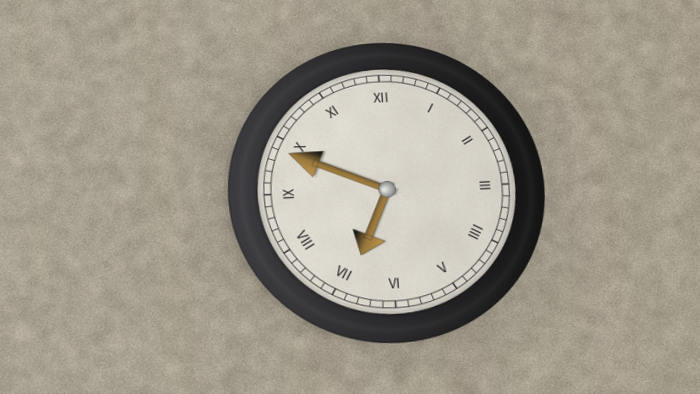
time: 6:49
